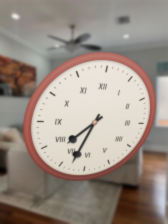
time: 7:33
